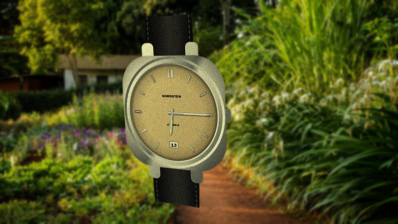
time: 6:15
